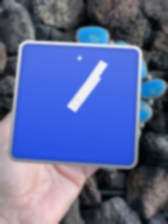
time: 1:05
